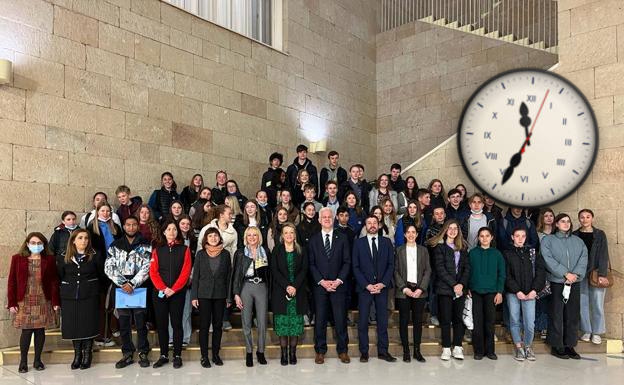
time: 11:34:03
